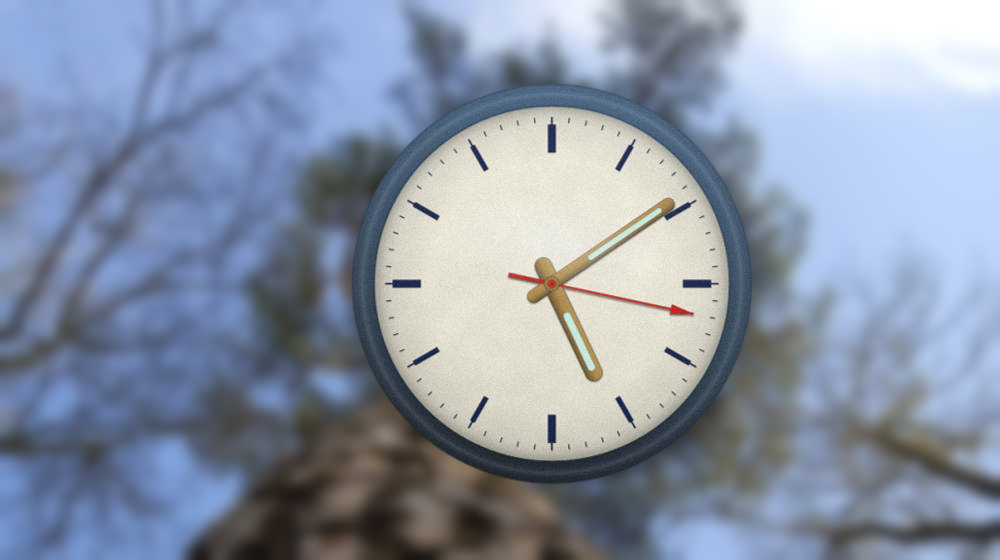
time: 5:09:17
